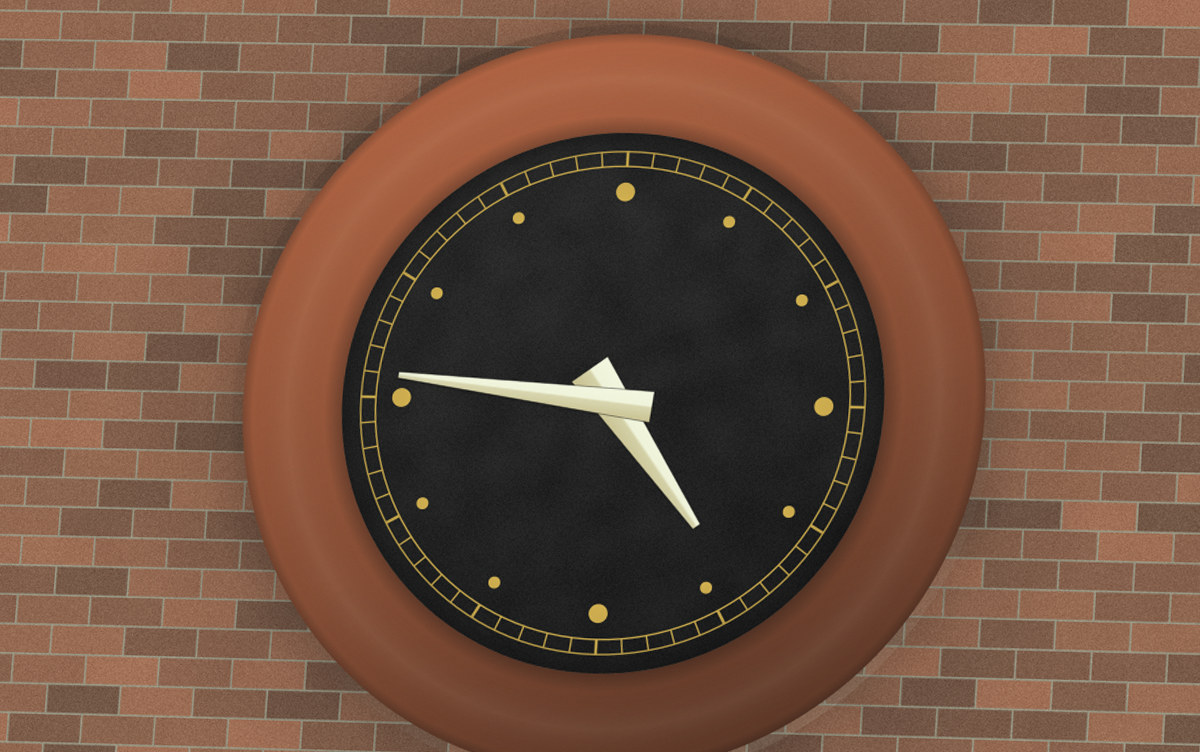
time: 4:46
